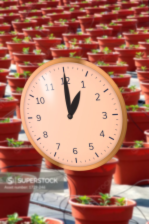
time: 1:00
